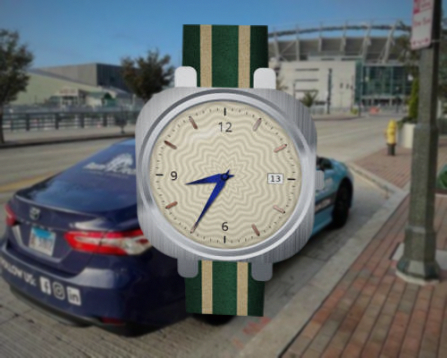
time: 8:35
